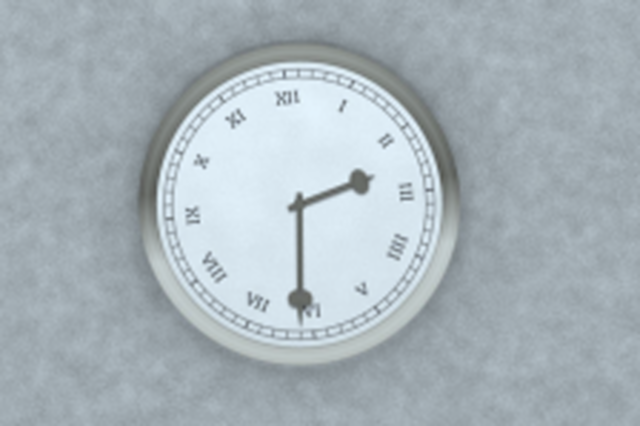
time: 2:31
